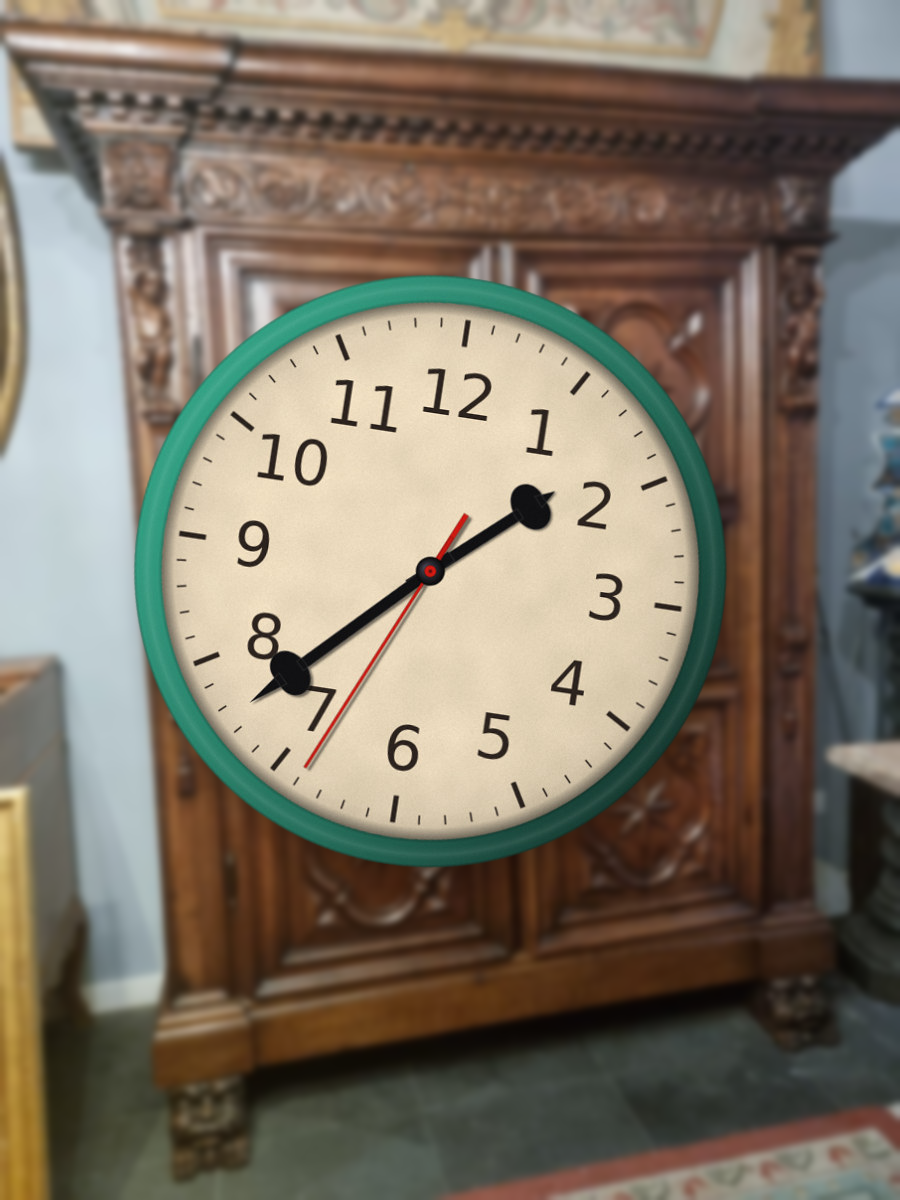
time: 1:37:34
